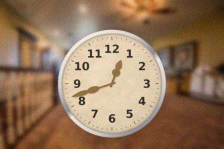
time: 12:42
